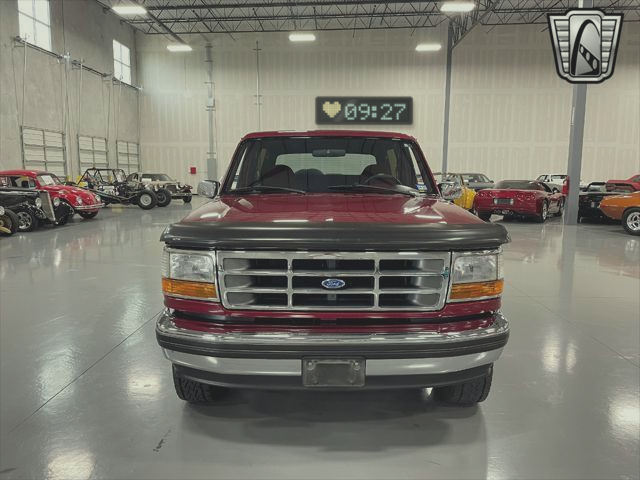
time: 9:27
